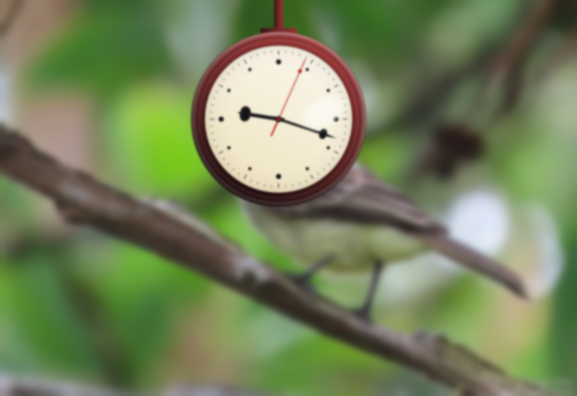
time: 9:18:04
